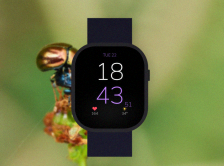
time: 18:43
